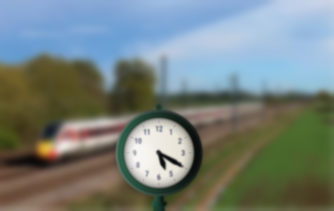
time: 5:20
